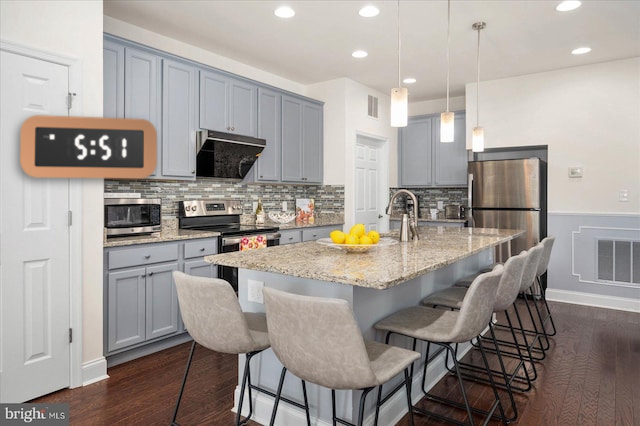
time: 5:51
